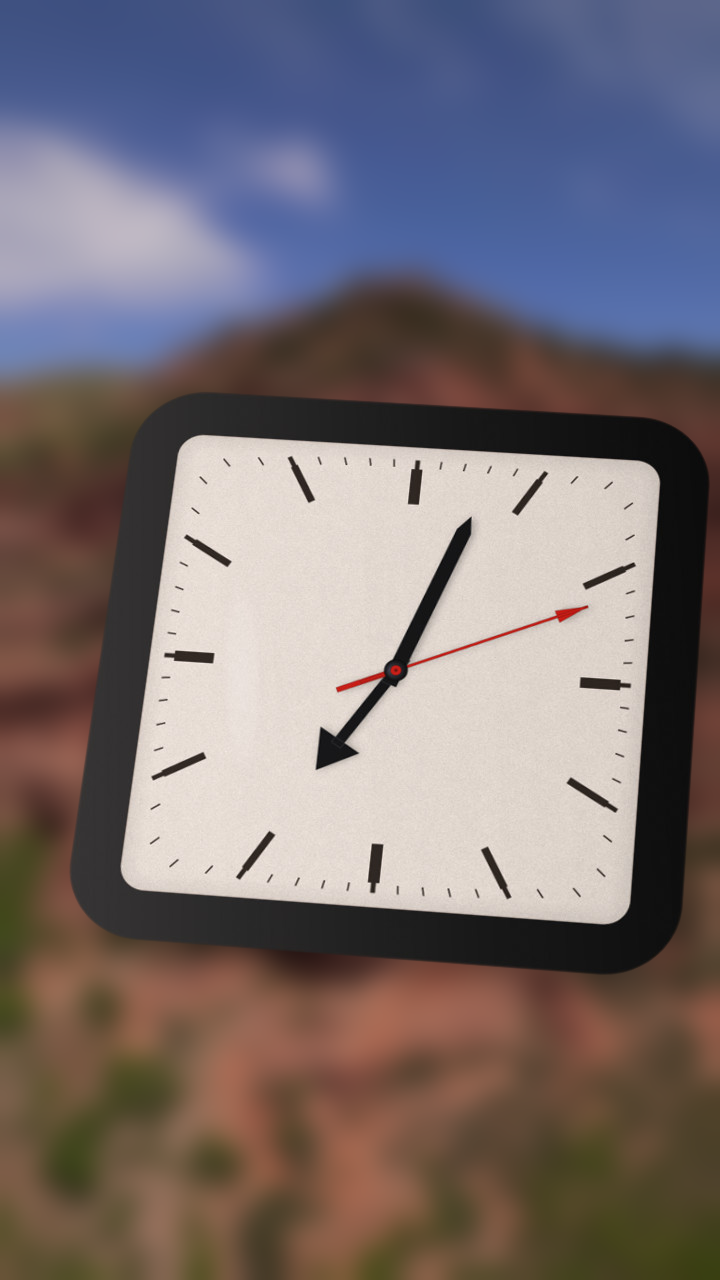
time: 7:03:11
